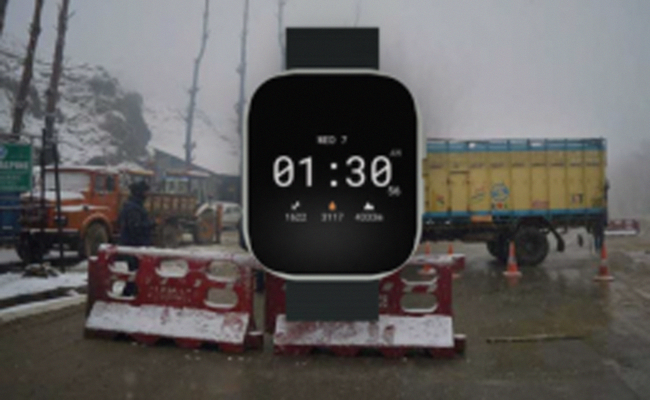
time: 1:30
